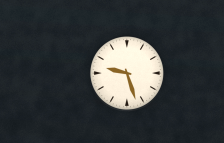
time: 9:27
